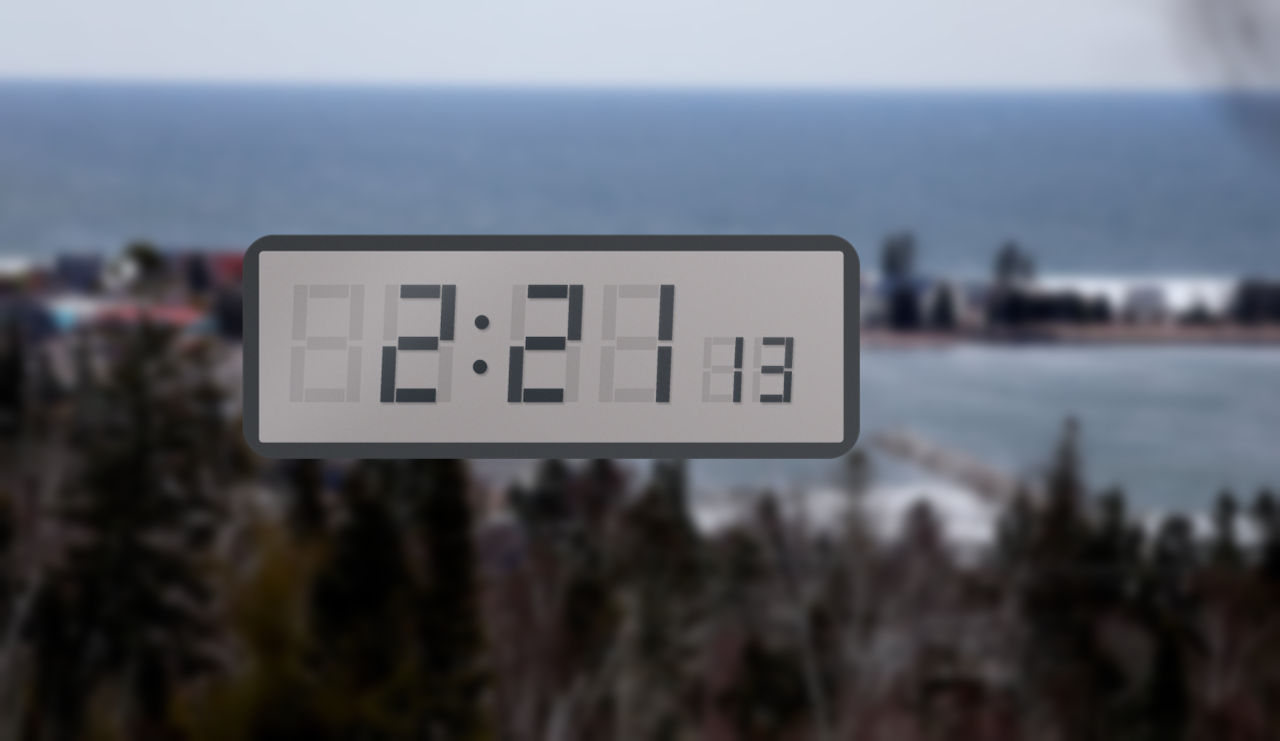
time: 2:21:13
